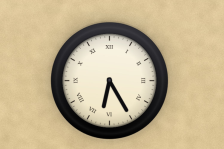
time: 6:25
